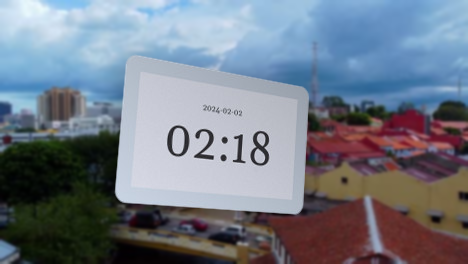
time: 2:18
